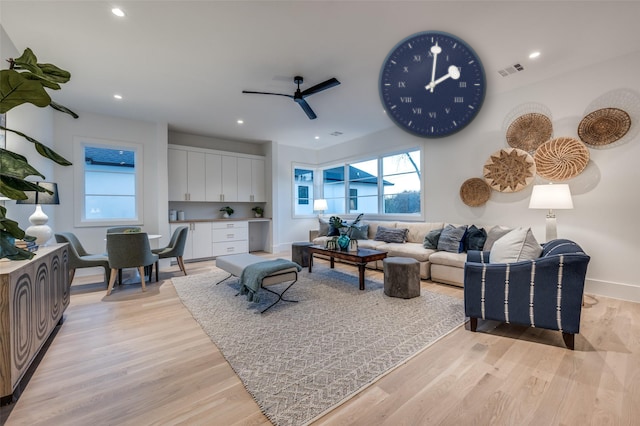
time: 2:01
